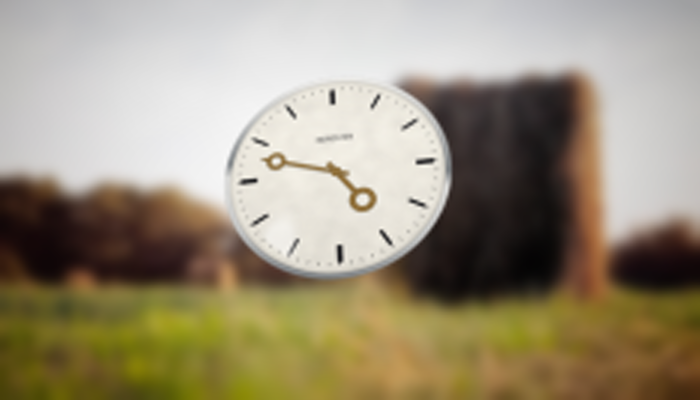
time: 4:48
